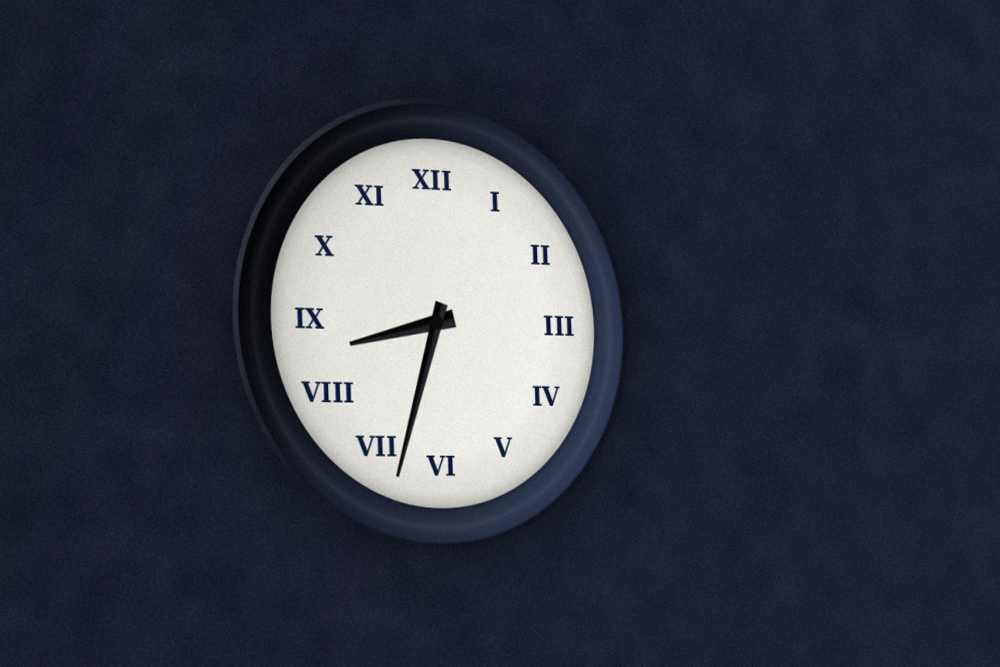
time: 8:33
